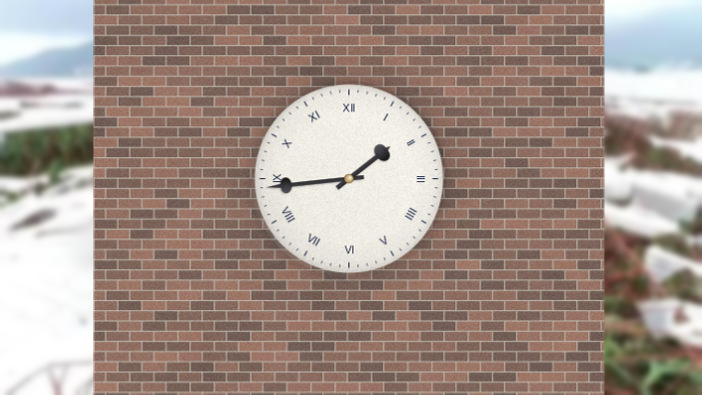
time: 1:44
